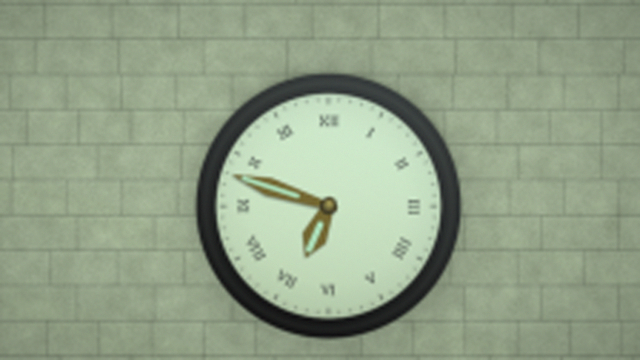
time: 6:48
